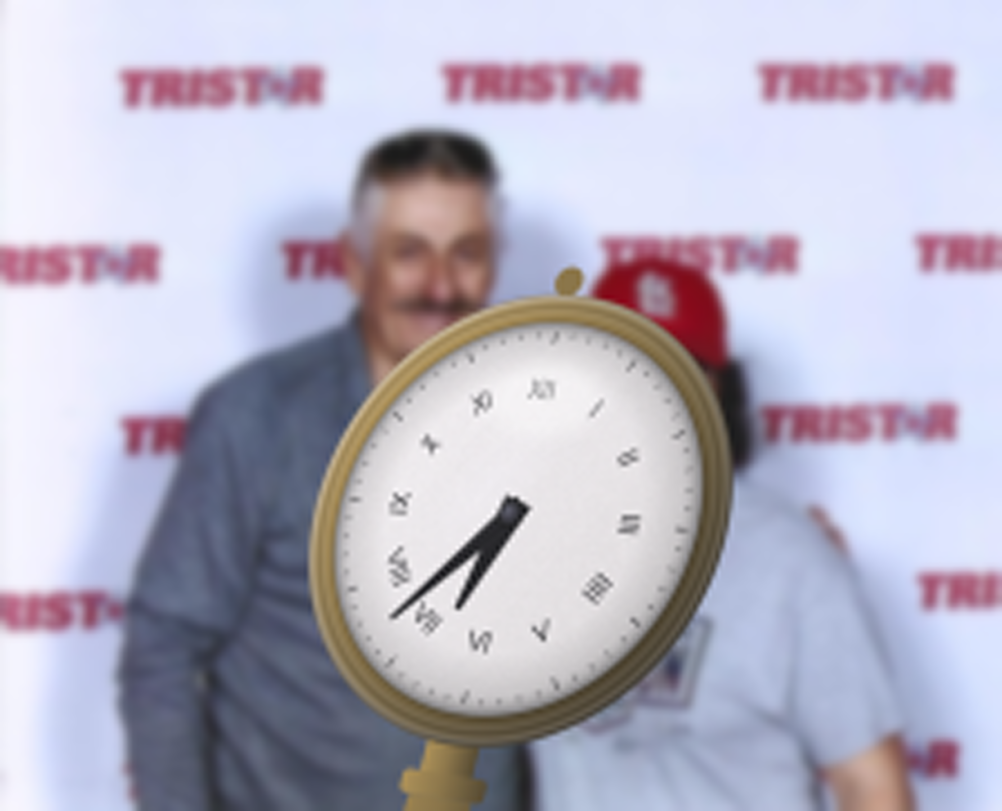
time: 6:37
